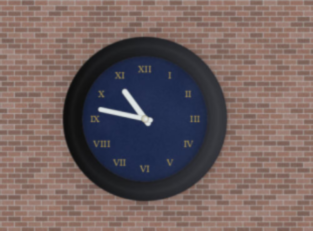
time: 10:47
